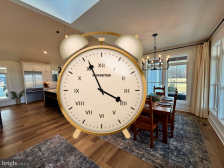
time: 3:56
